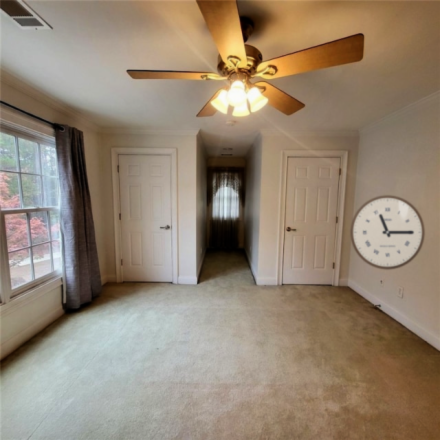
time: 11:15
